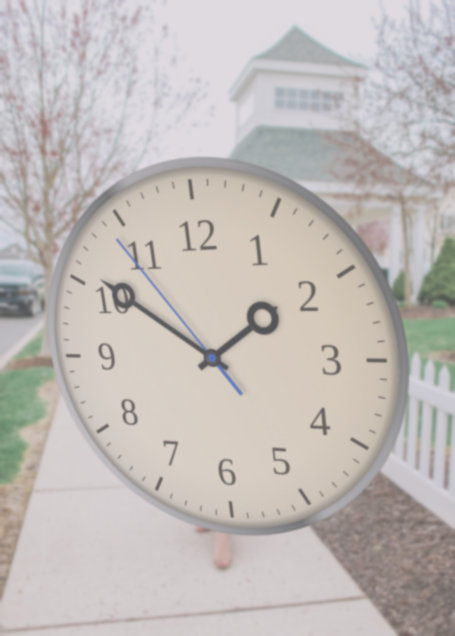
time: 1:50:54
